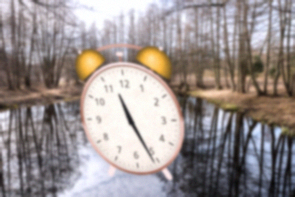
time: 11:26
